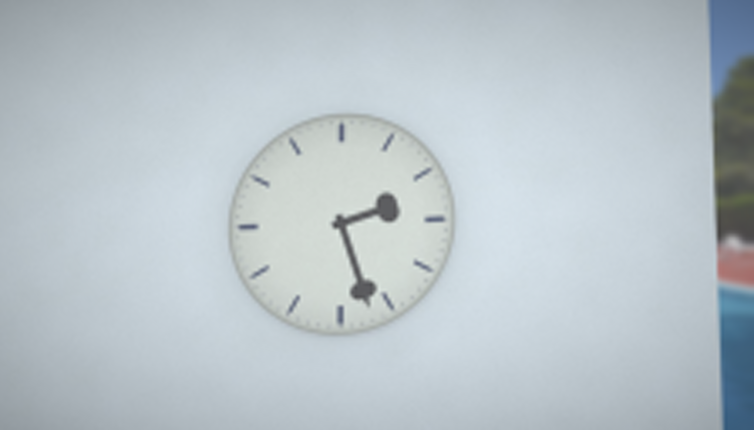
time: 2:27
